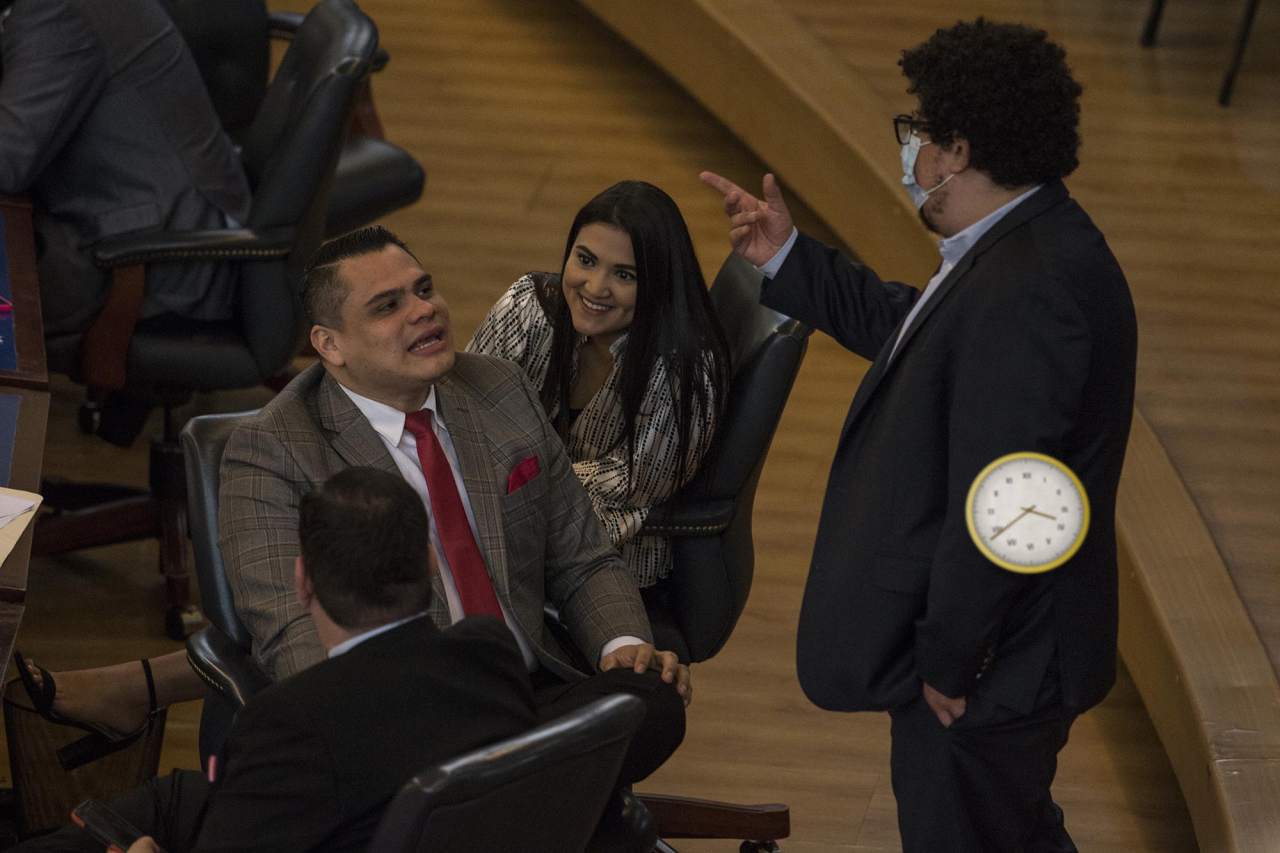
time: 3:39
